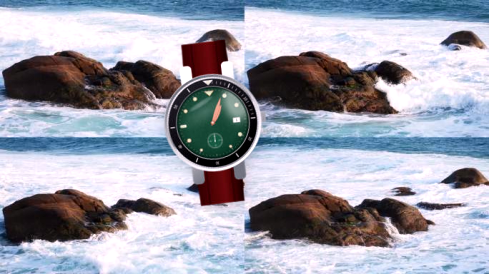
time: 1:04
